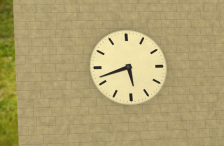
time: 5:42
